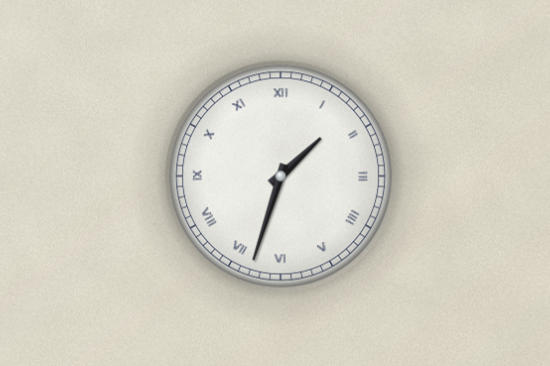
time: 1:33
